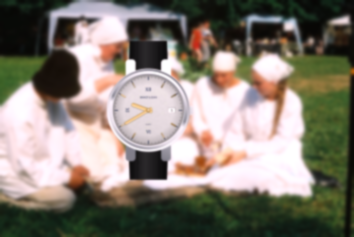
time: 9:40
